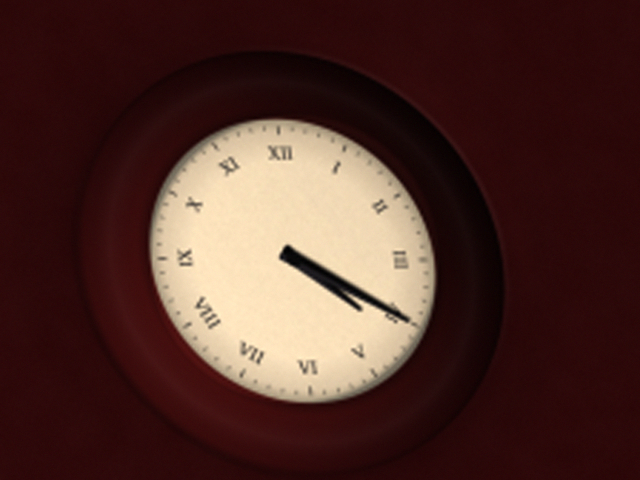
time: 4:20
